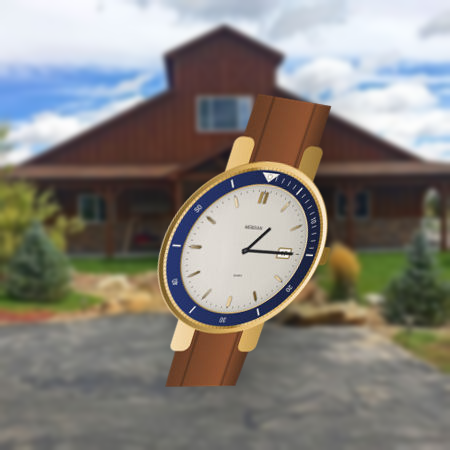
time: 1:15
